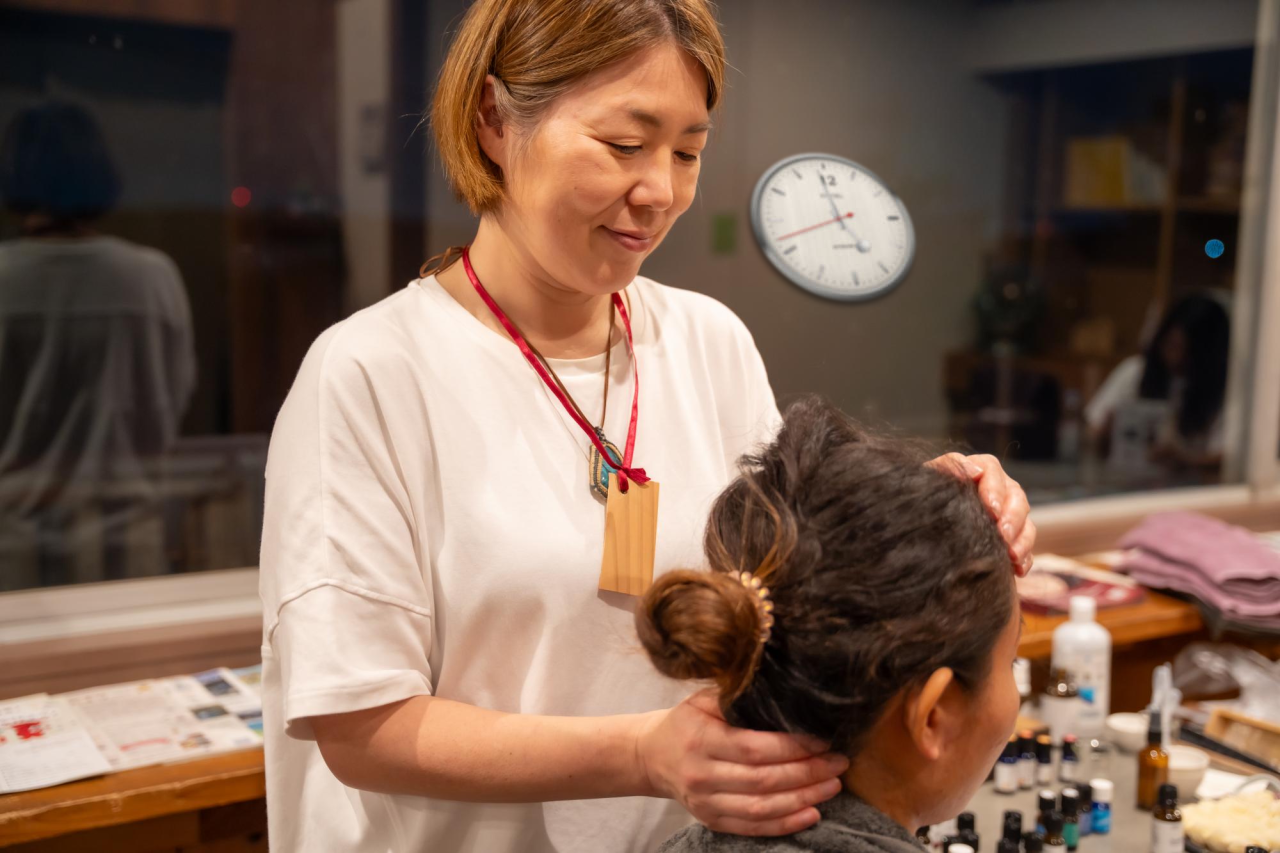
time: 4:58:42
